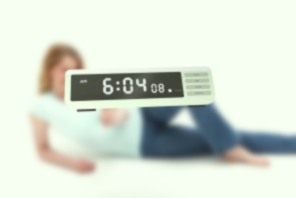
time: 6:04
